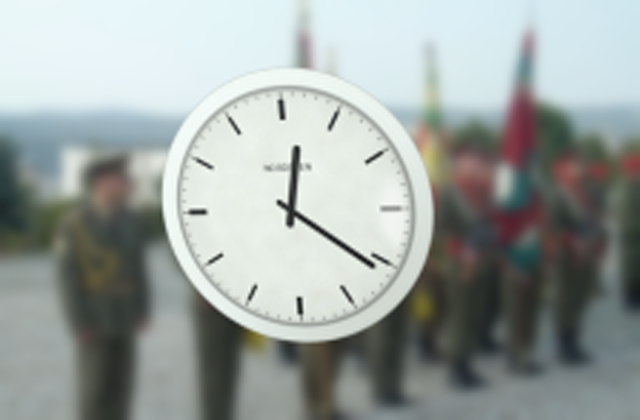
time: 12:21
